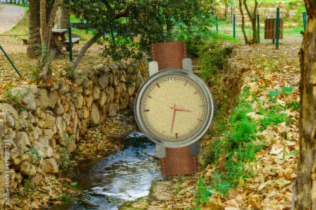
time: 3:32
